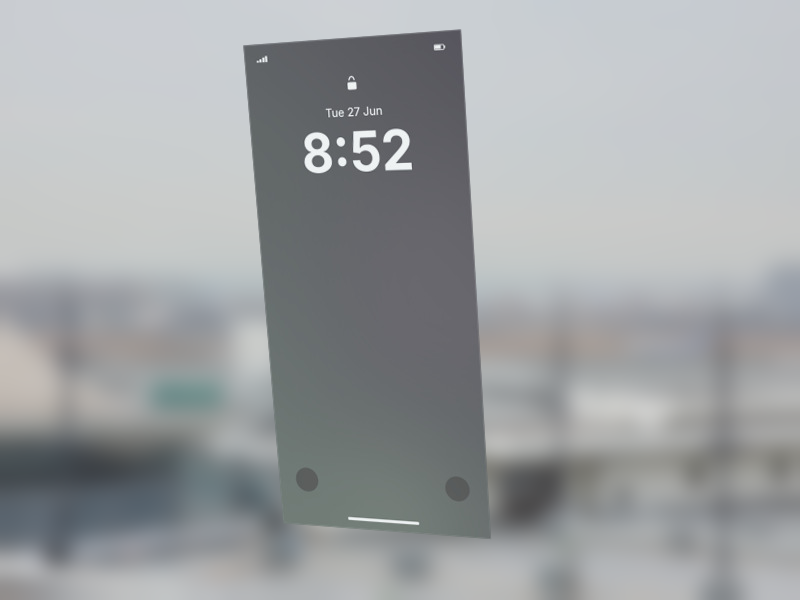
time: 8:52
